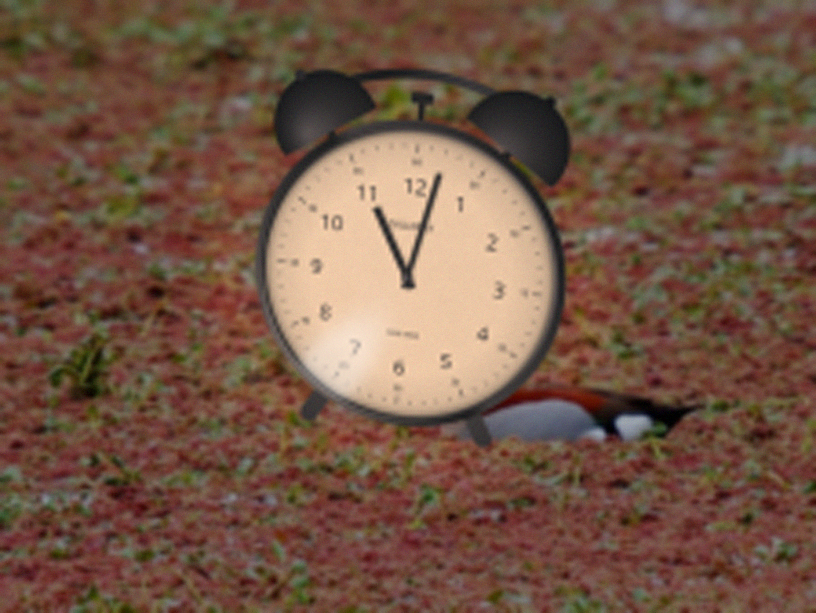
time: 11:02
